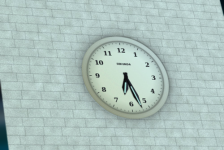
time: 6:27
